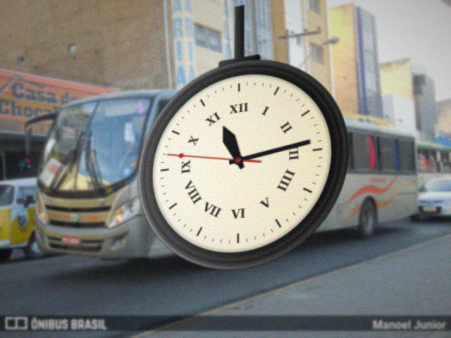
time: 11:13:47
